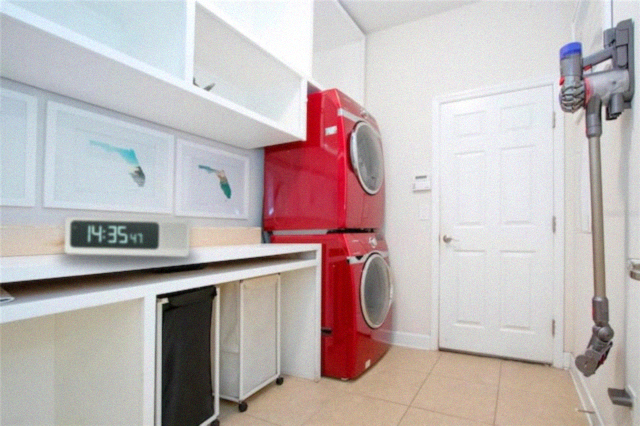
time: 14:35
